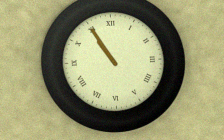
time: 10:55
